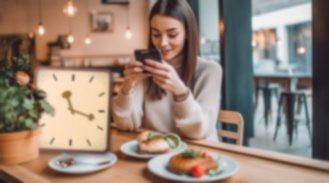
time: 11:18
